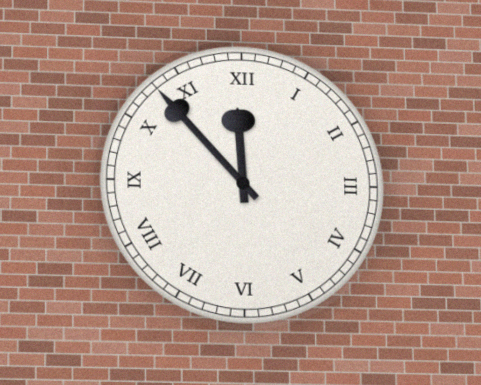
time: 11:53
